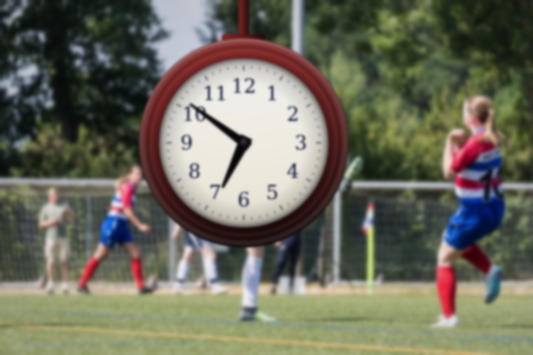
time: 6:51
